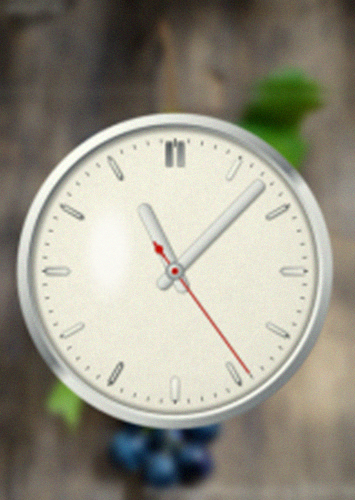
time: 11:07:24
